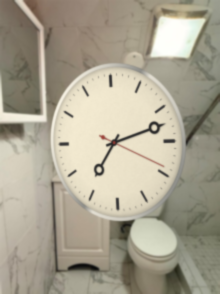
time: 7:12:19
